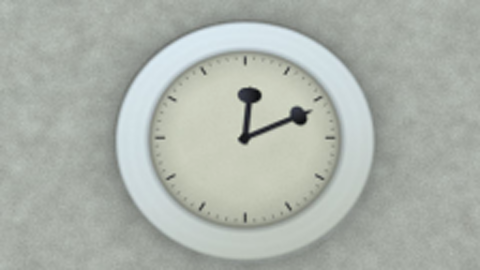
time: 12:11
